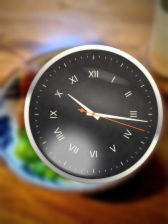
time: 10:16:18
